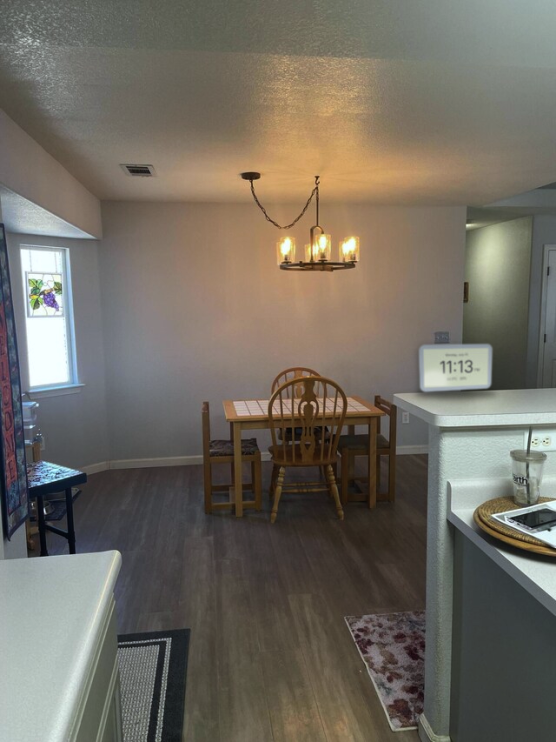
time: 11:13
